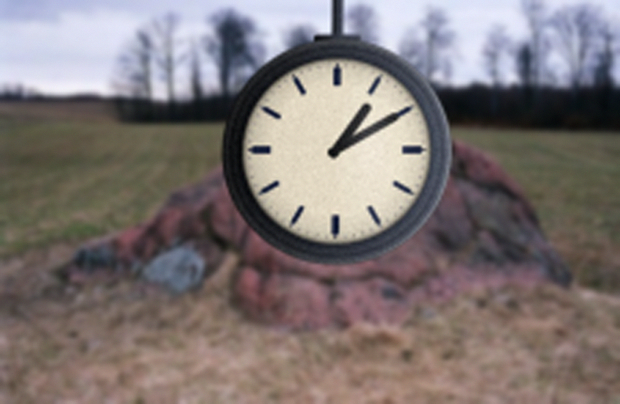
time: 1:10
